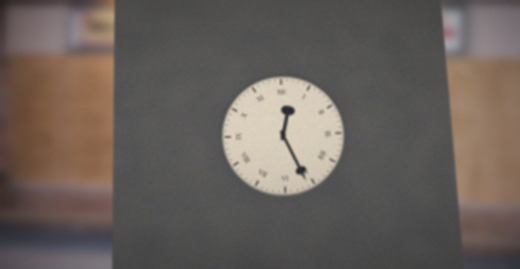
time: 12:26
